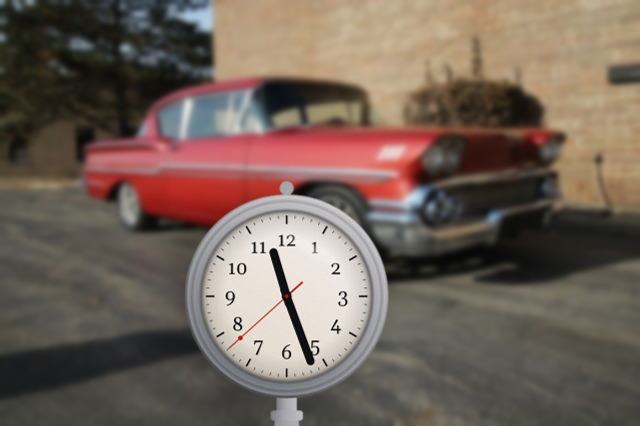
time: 11:26:38
